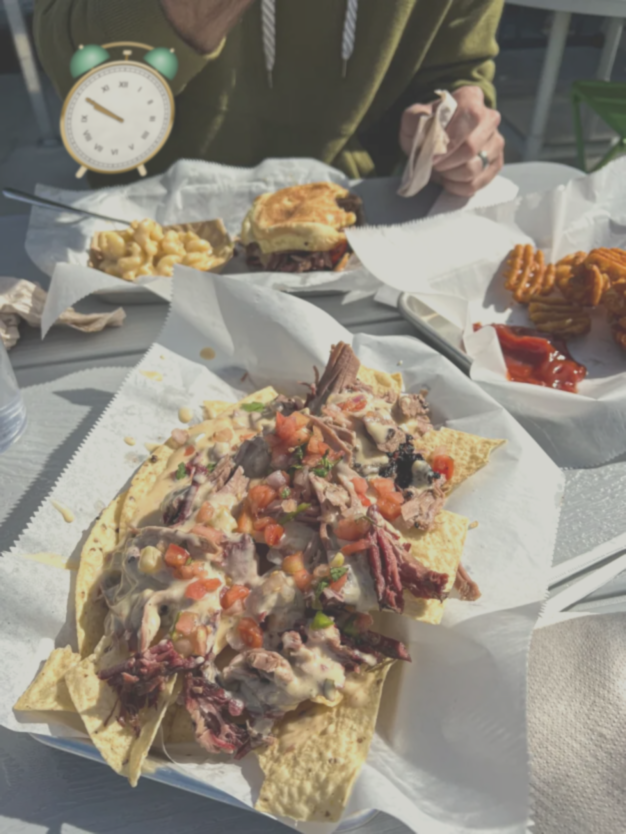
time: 9:50
